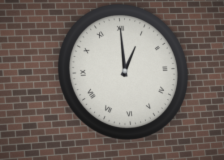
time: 1:00
